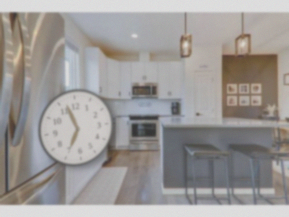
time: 6:57
